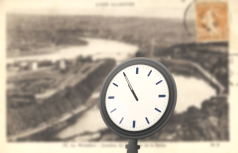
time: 10:55
